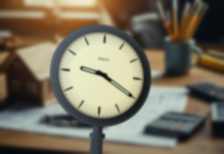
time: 9:20
